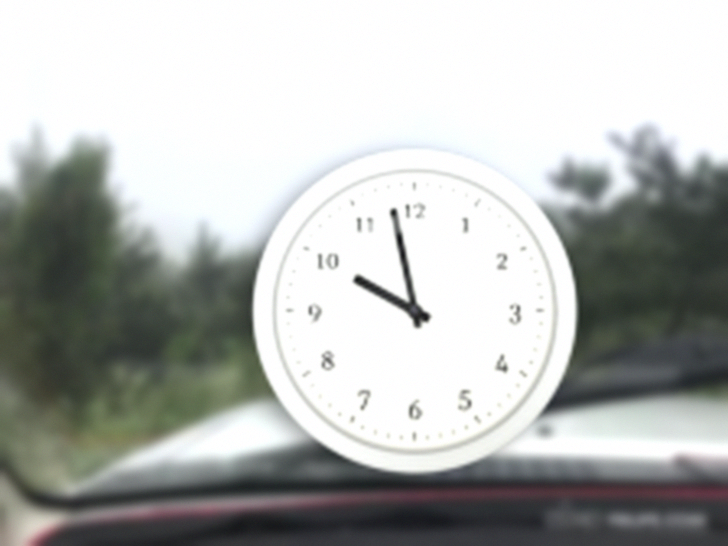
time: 9:58
